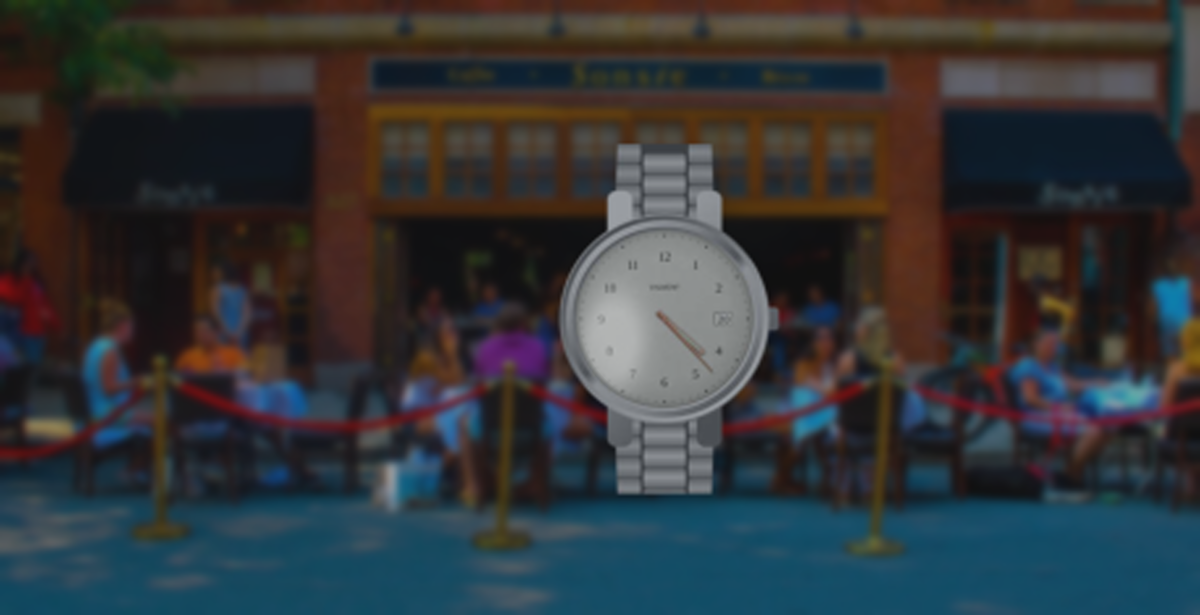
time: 4:23
